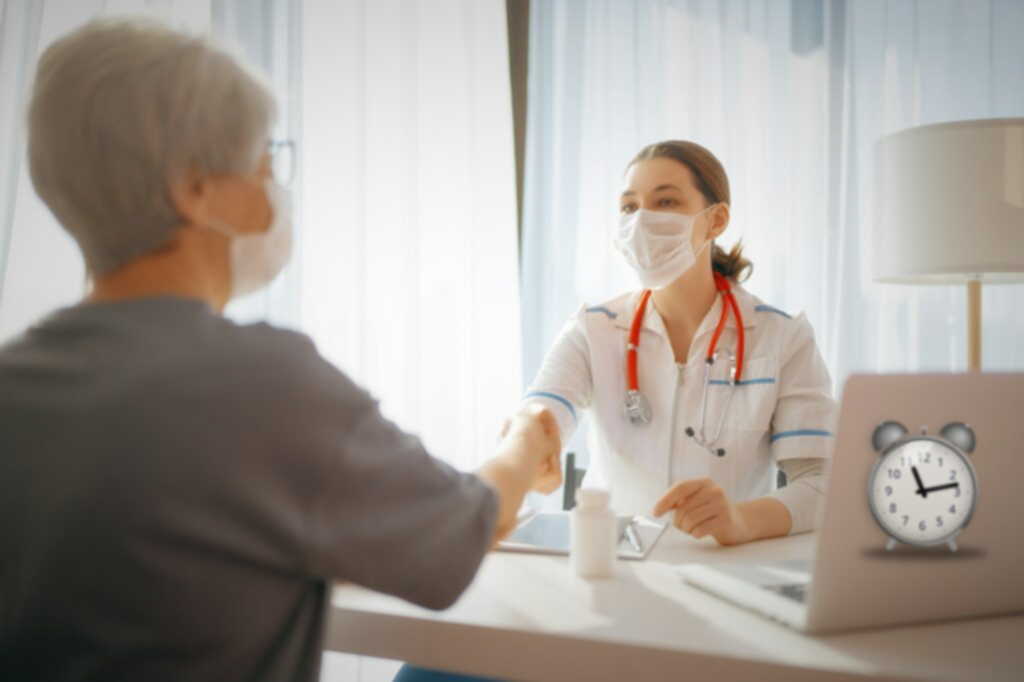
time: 11:13
